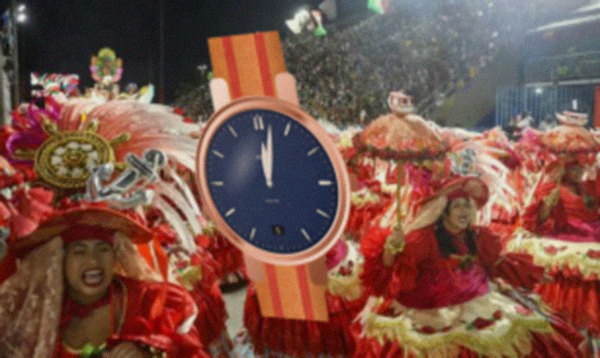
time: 12:02
